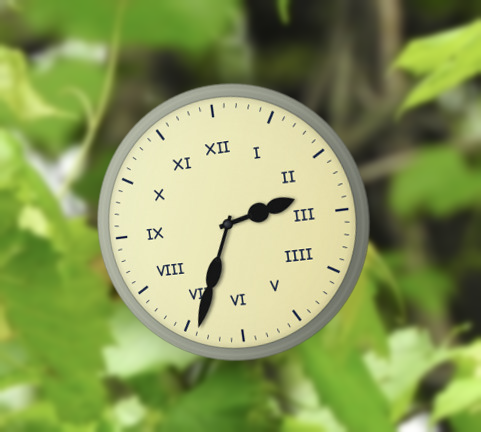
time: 2:34
